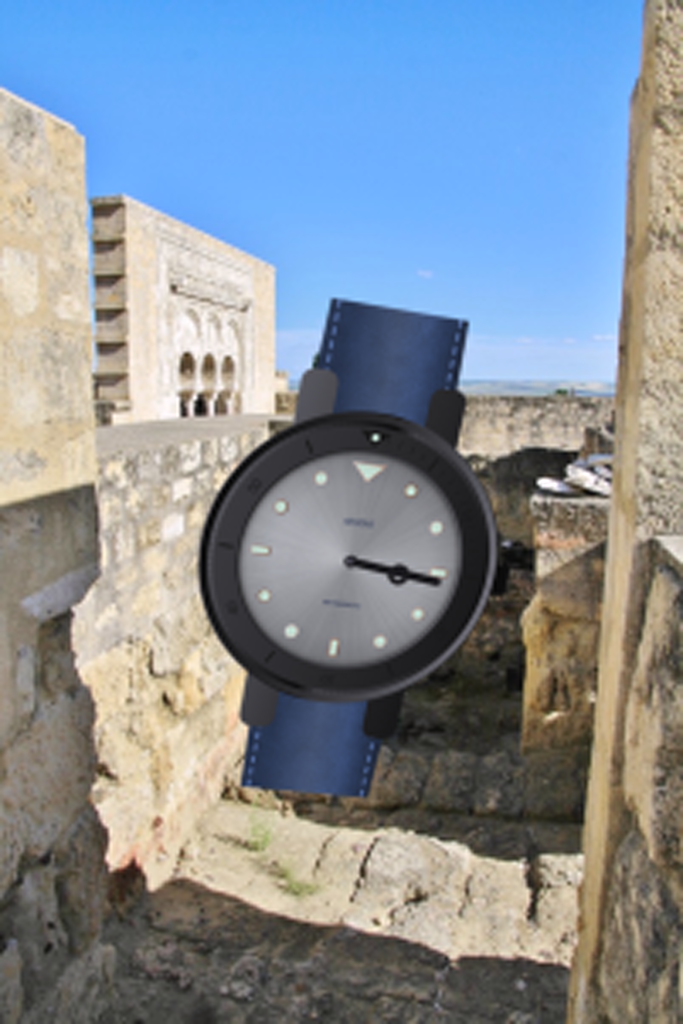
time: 3:16
